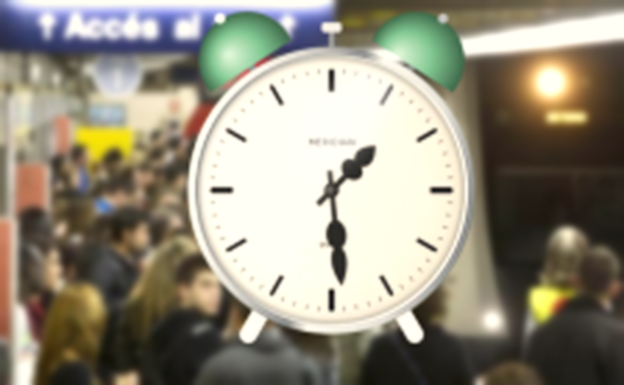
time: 1:29
